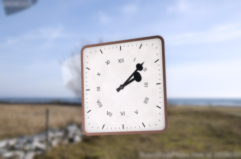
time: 2:08
